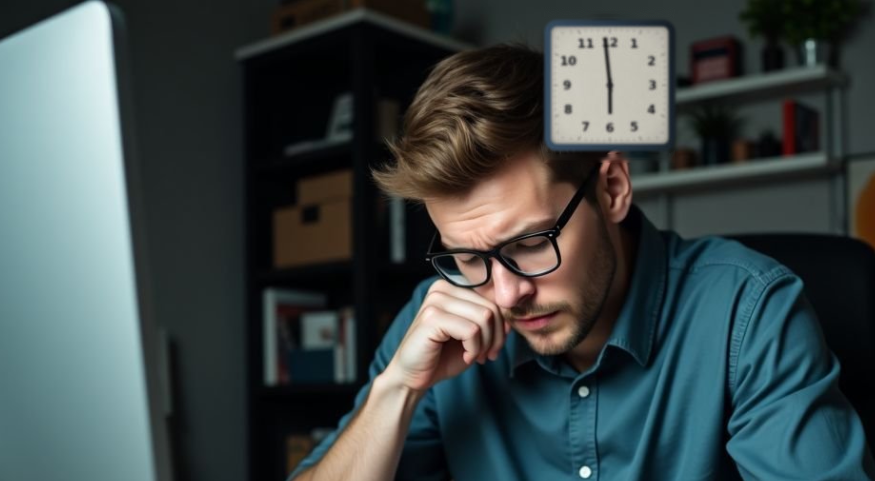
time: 5:59
